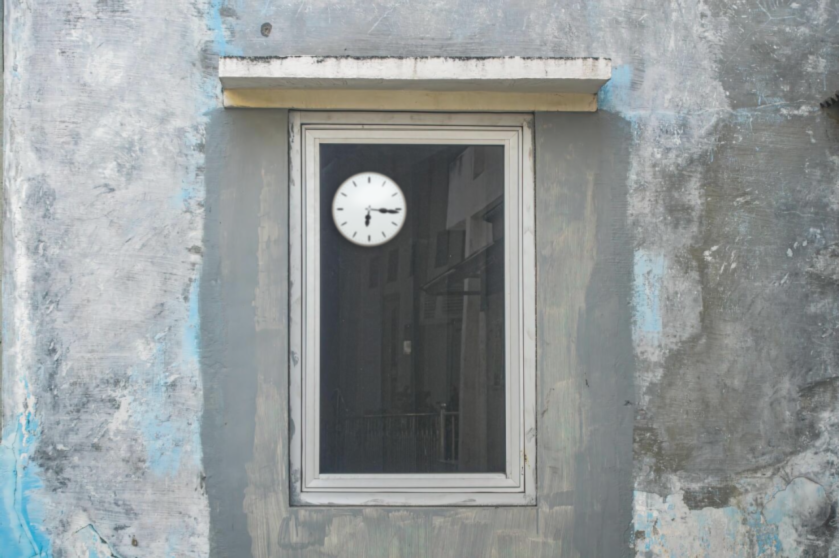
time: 6:16
